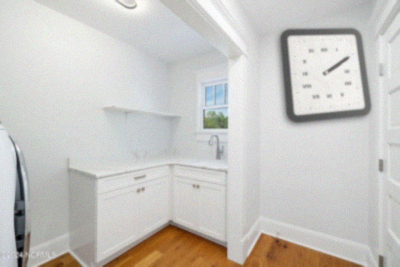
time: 2:10
